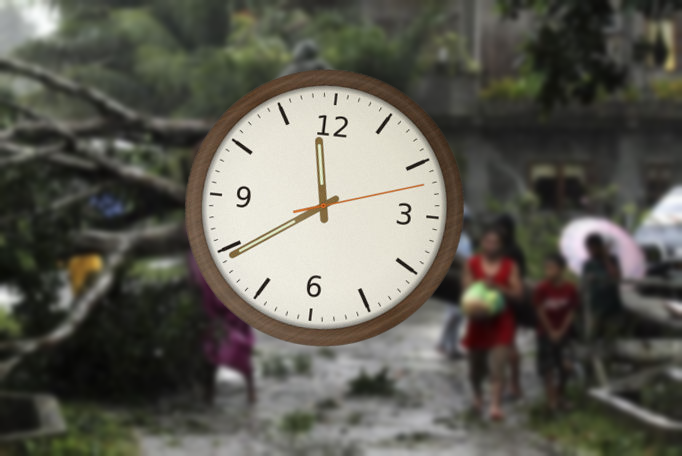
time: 11:39:12
